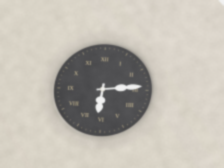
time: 6:14
